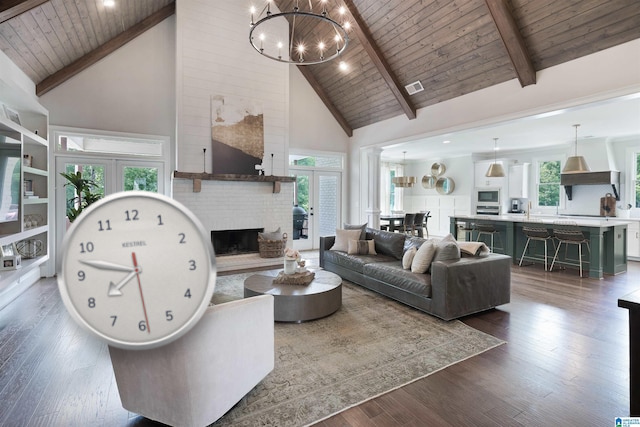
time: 7:47:29
